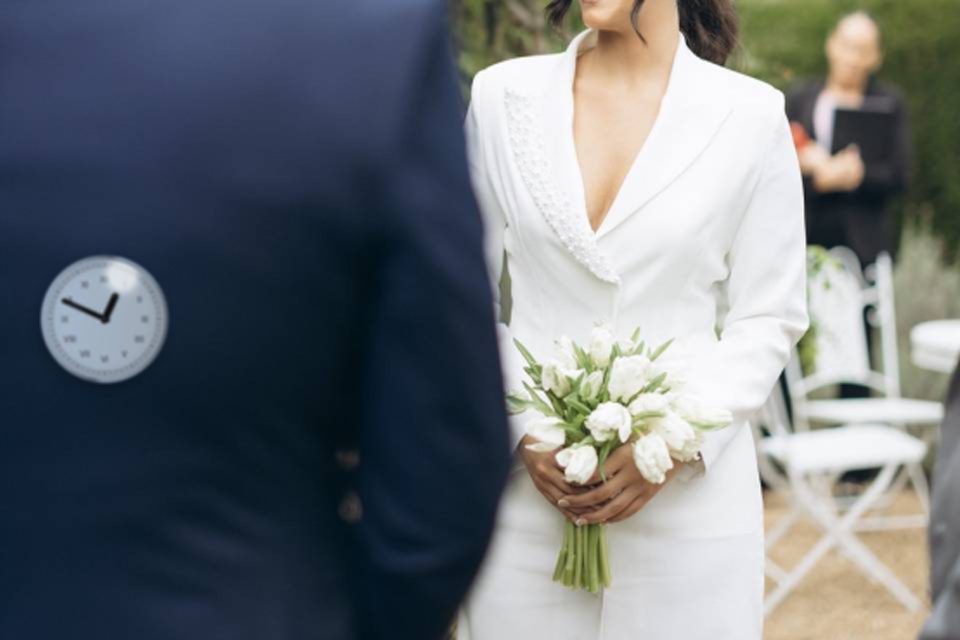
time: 12:49
